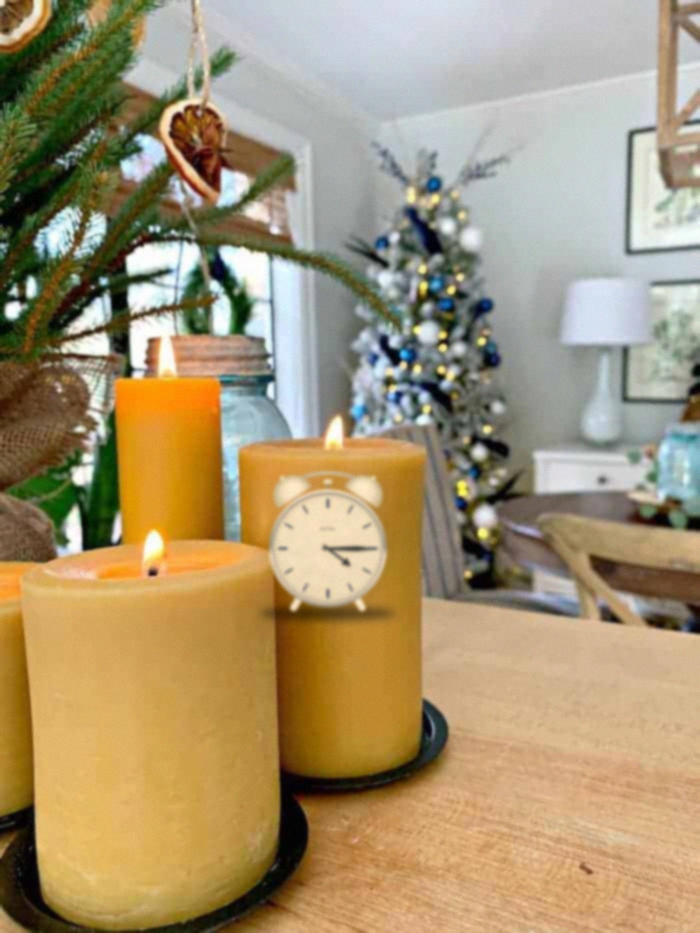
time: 4:15
